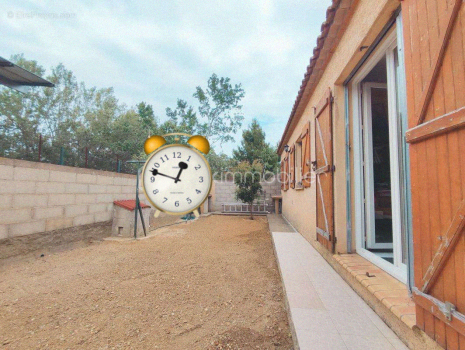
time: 12:48
